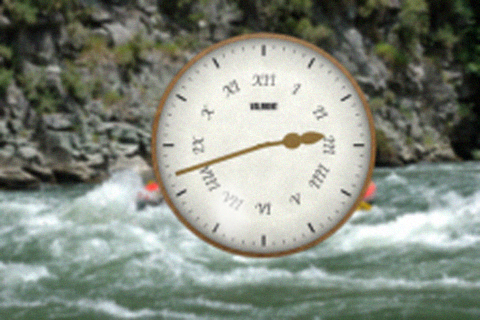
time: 2:42
